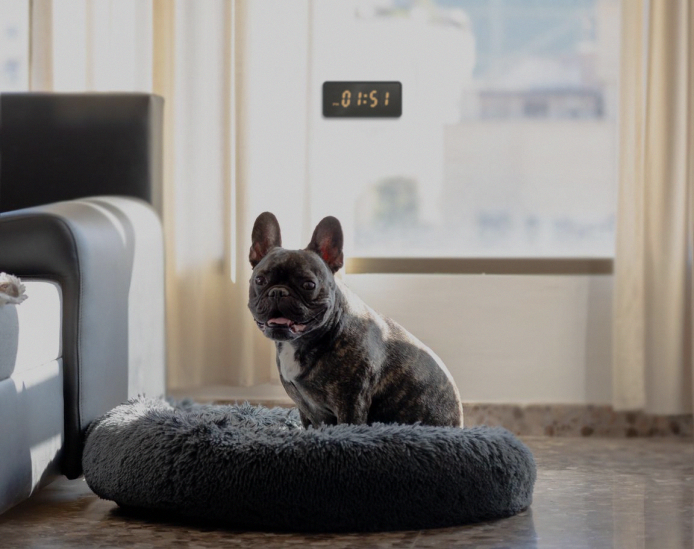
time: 1:51
